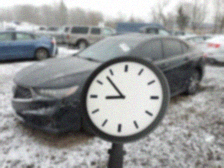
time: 8:53
